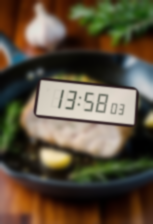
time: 13:58:03
